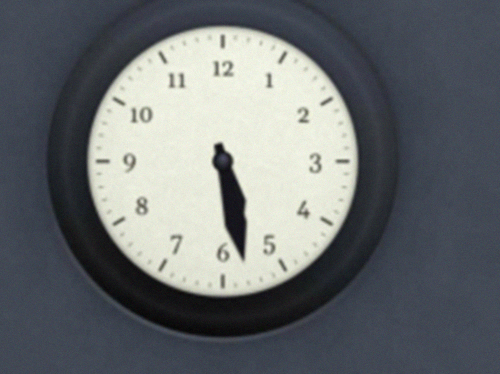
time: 5:28
